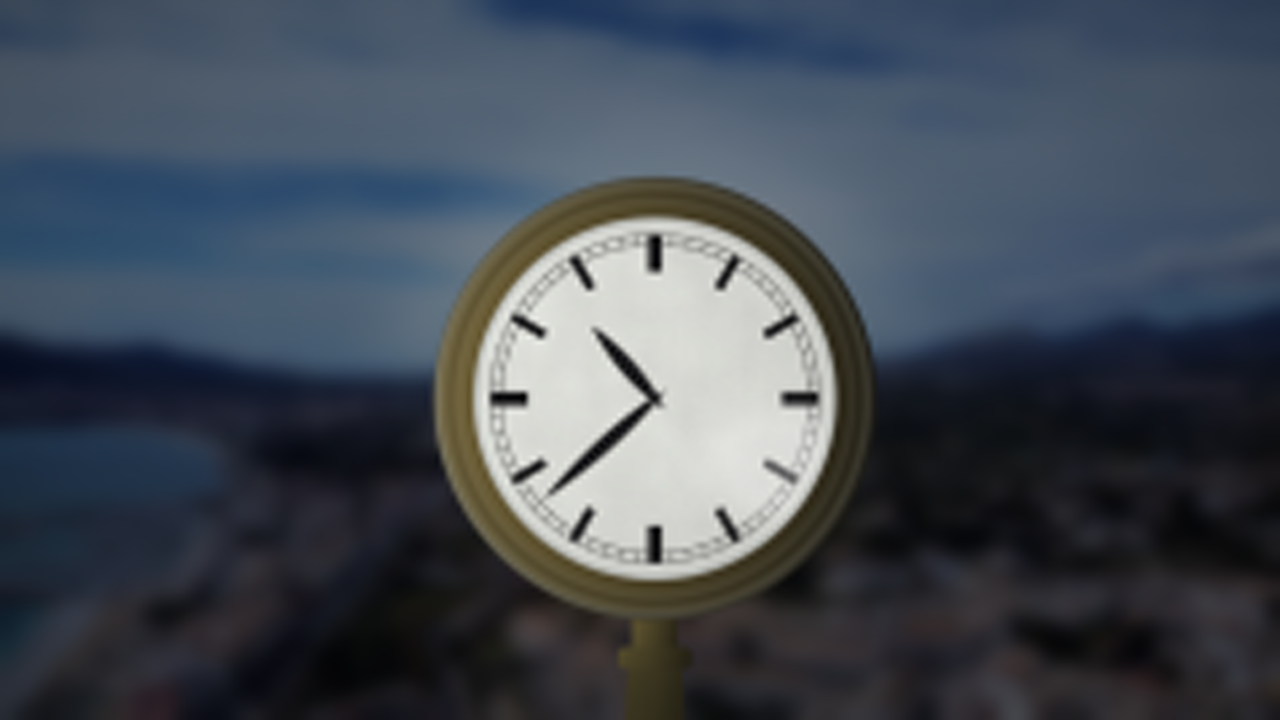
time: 10:38
